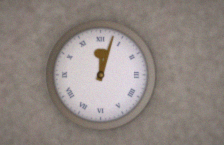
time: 12:03
